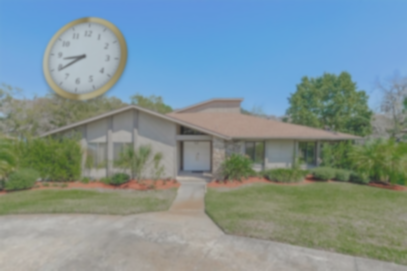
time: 8:39
